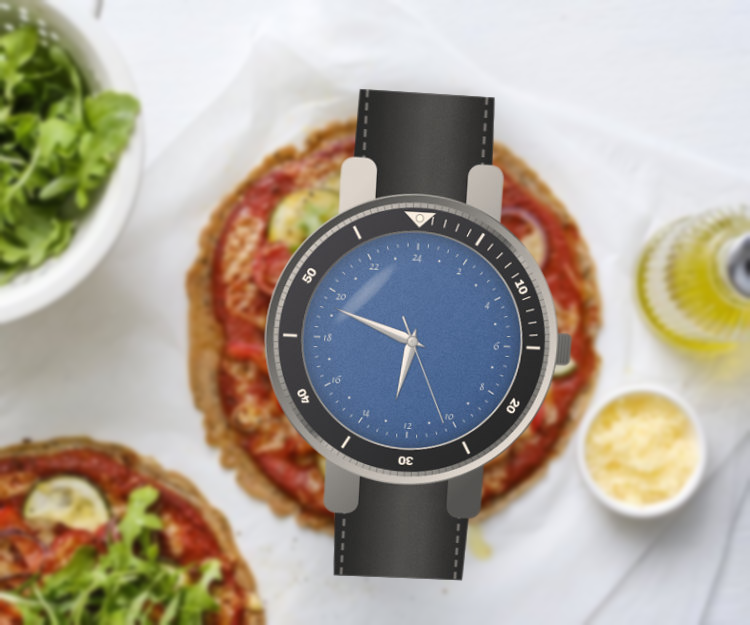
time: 12:48:26
